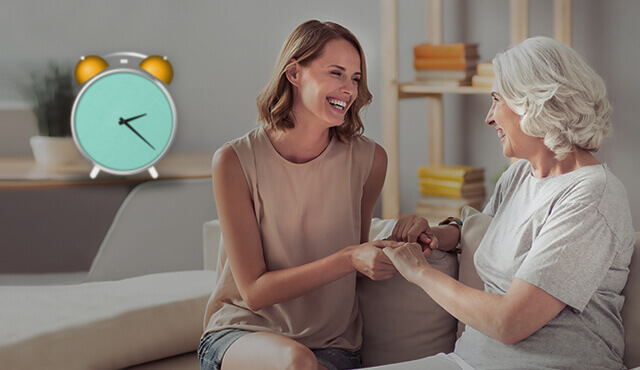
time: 2:22
